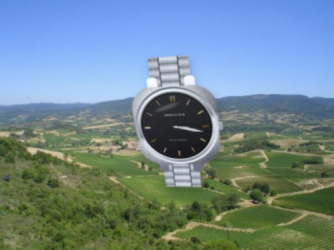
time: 3:17
